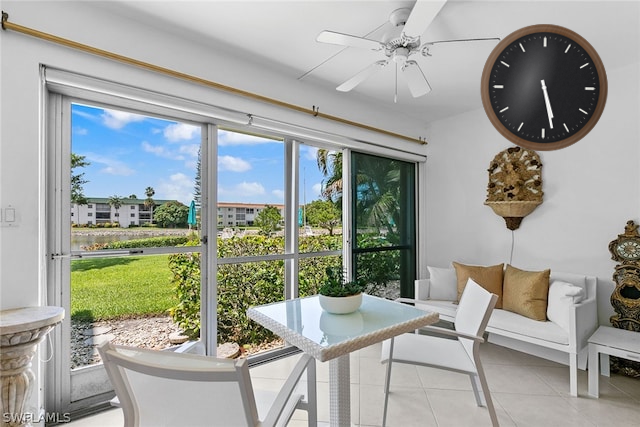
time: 5:28
